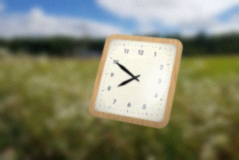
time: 7:50
